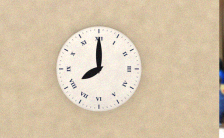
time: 8:00
